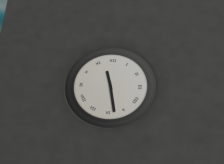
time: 11:28
